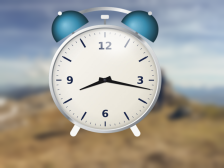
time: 8:17
